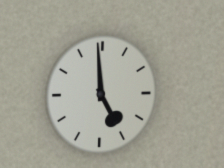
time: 4:59
